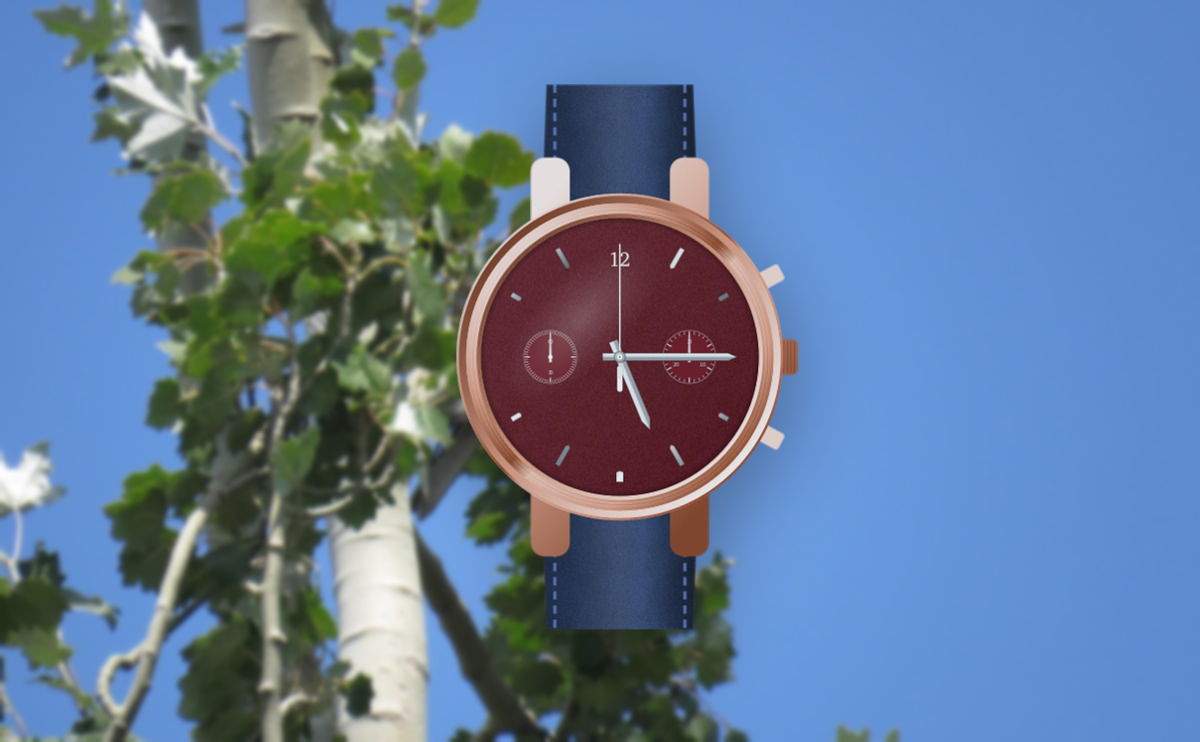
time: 5:15
